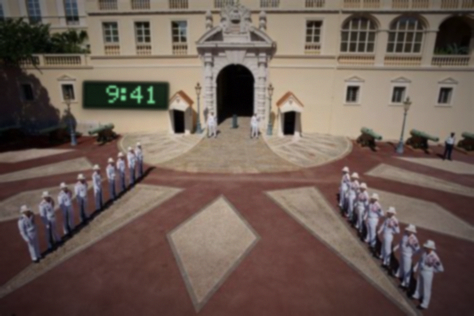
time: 9:41
